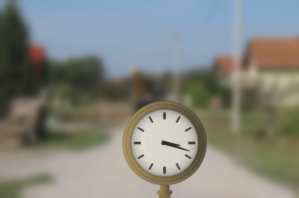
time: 3:18
